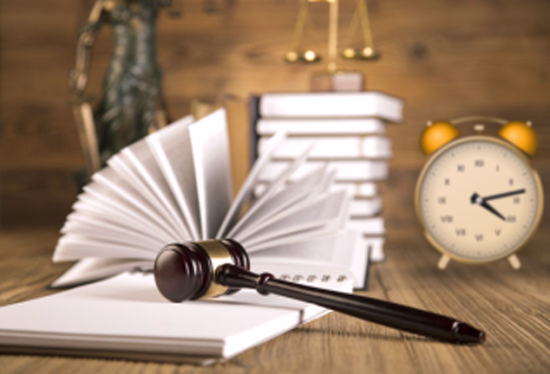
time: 4:13
